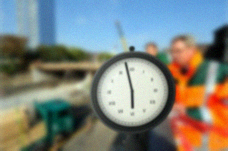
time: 5:58
